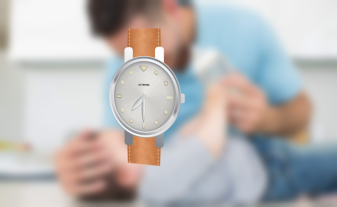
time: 7:30
